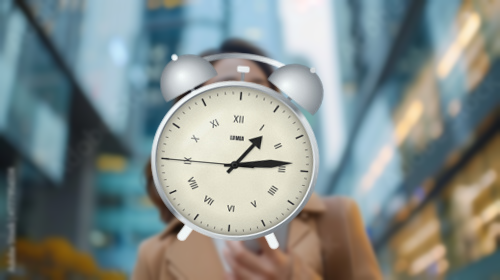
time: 1:13:45
